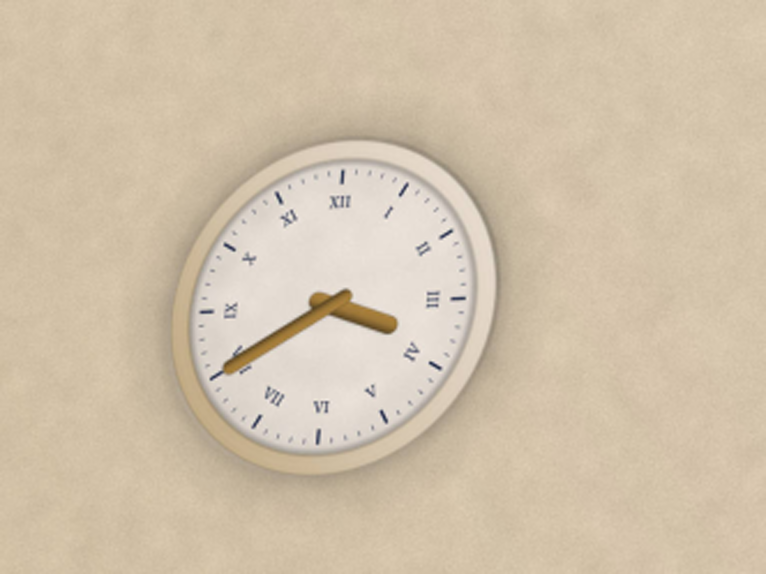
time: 3:40
